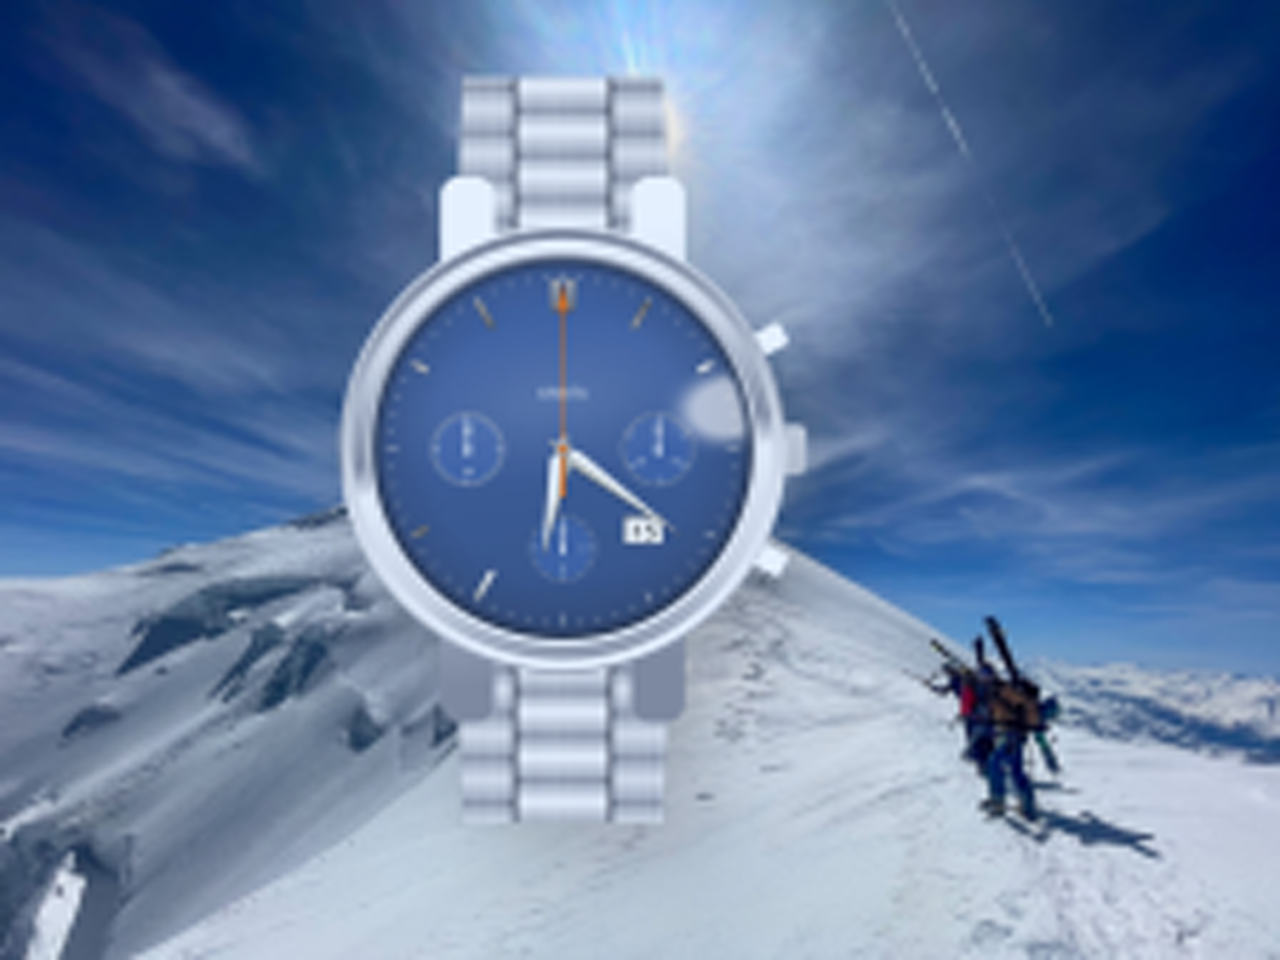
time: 6:21
